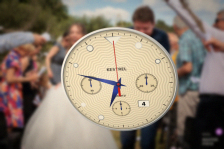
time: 6:48
